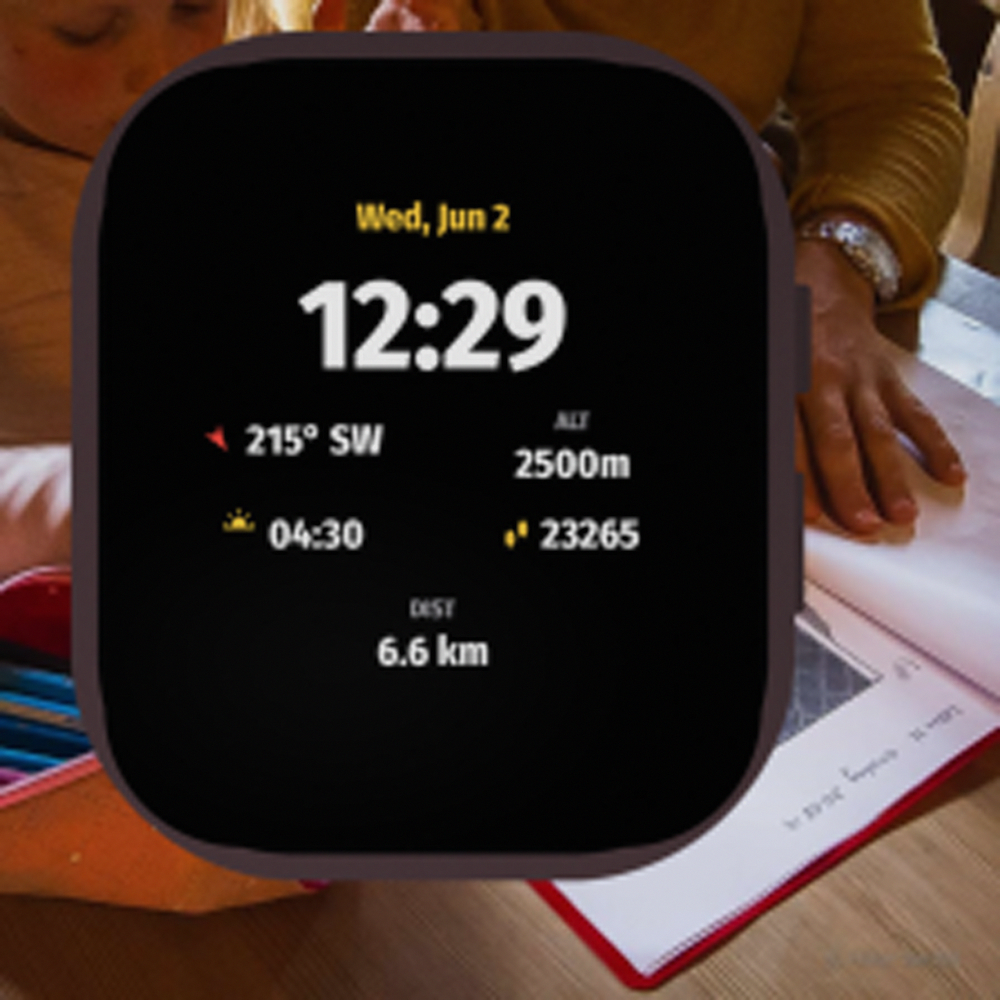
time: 12:29
